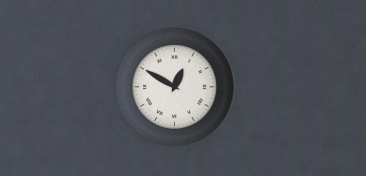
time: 12:50
